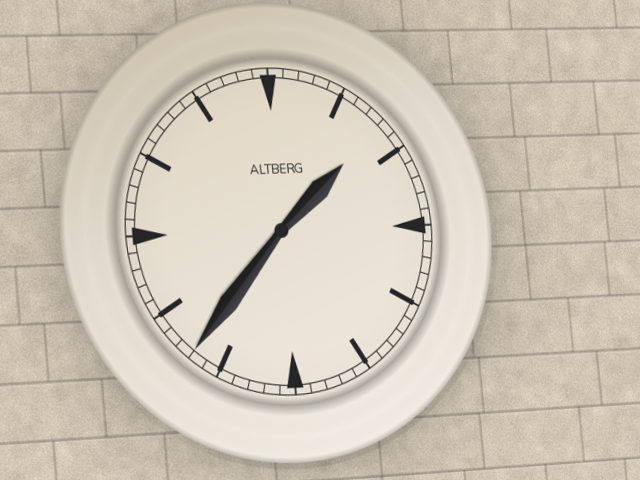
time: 1:37
